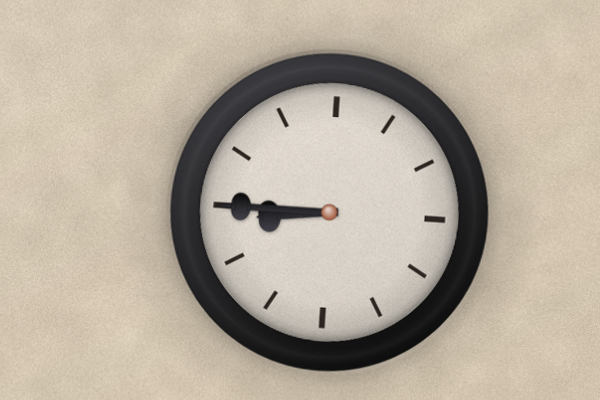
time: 8:45
